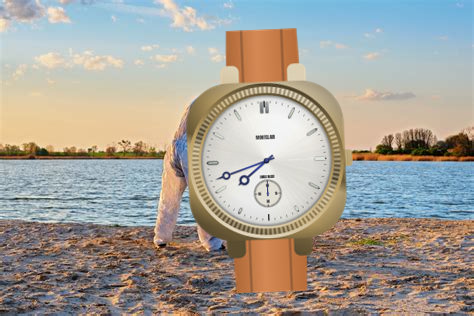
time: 7:42
